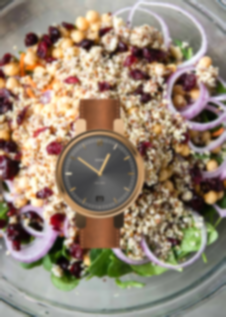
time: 12:51
